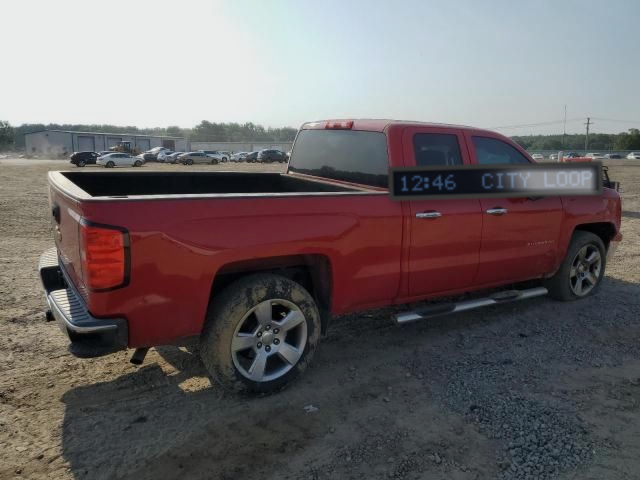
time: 12:46
